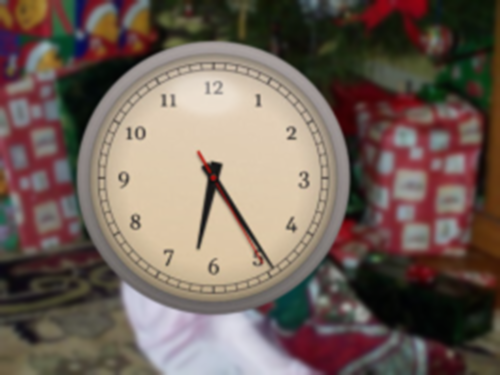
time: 6:24:25
